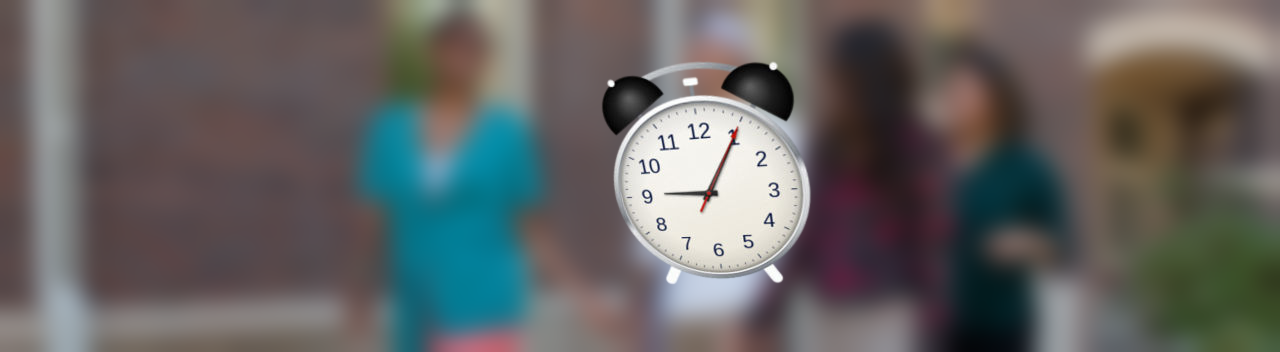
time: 9:05:05
